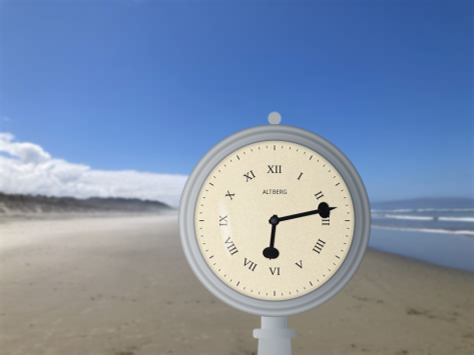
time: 6:13
